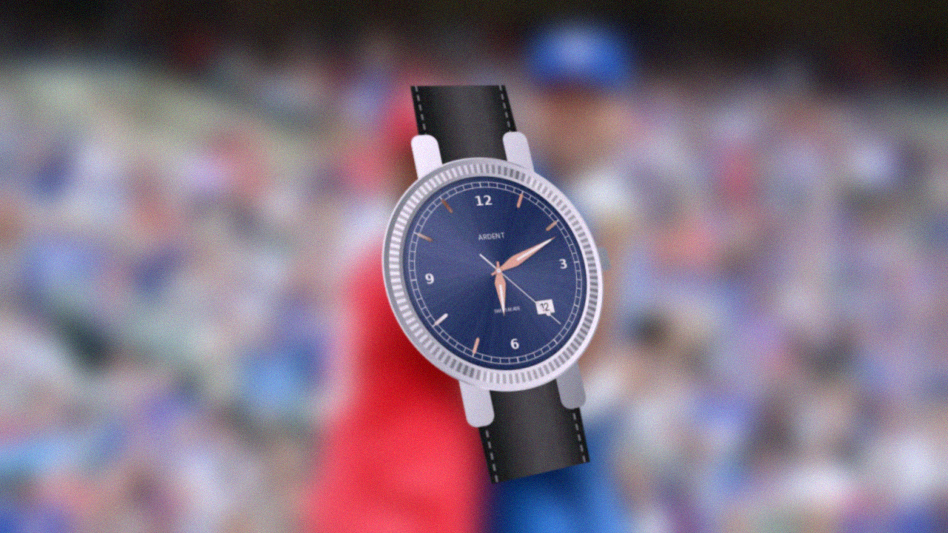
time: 6:11:23
